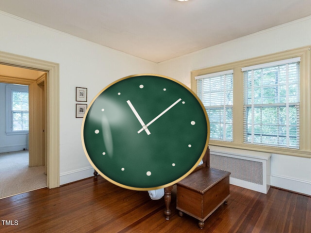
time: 11:09
